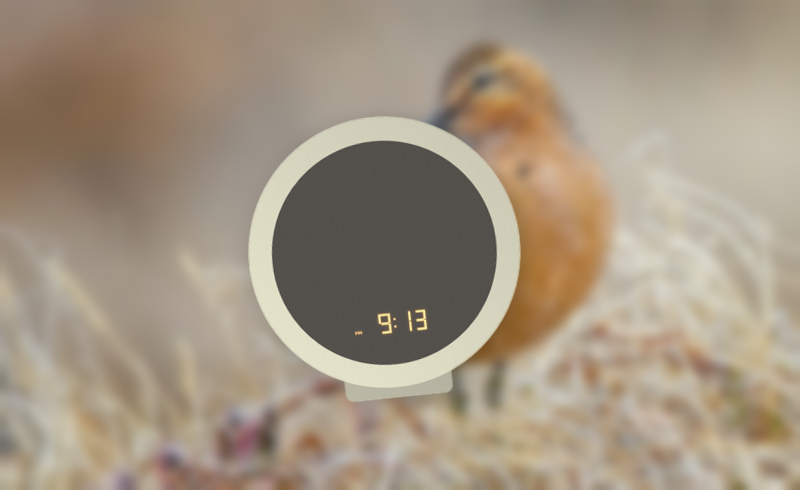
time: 9:13
